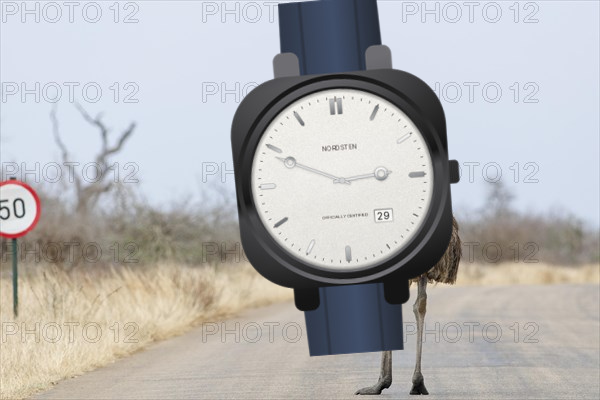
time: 2:49
